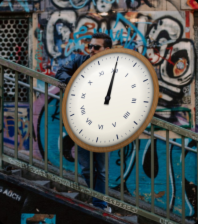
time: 12:00
